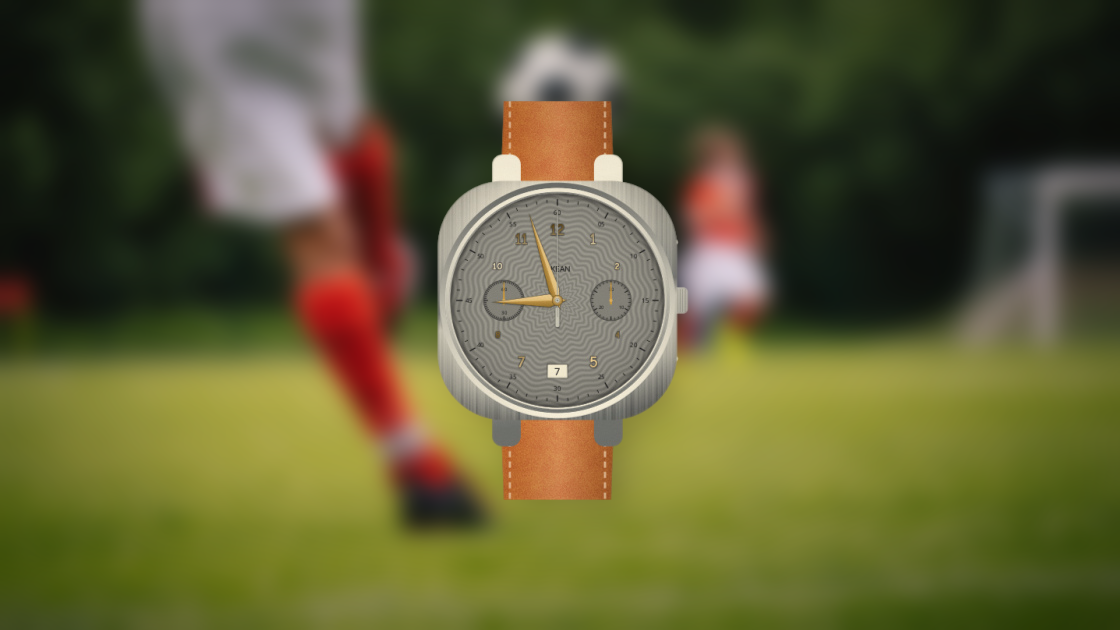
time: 8:57
